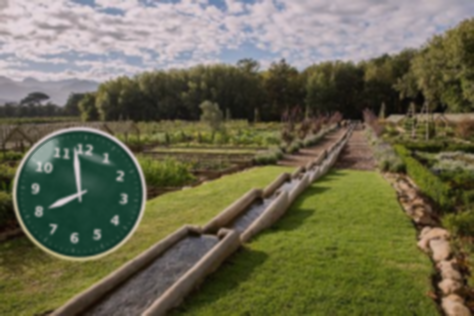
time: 7:58
